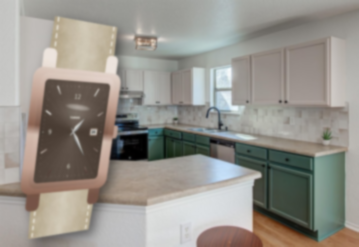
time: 1:24
